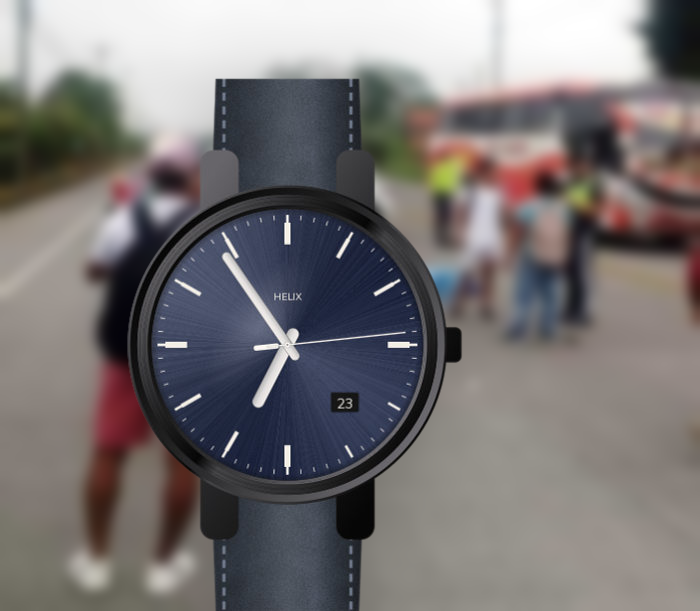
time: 6:54:14
